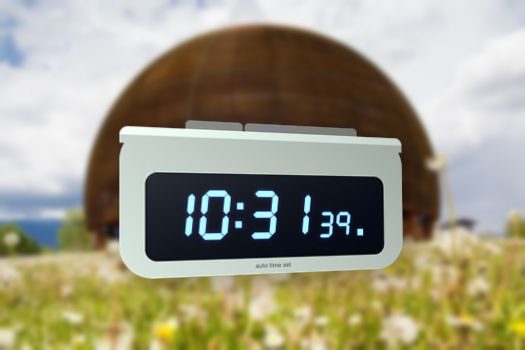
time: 10:31:39
